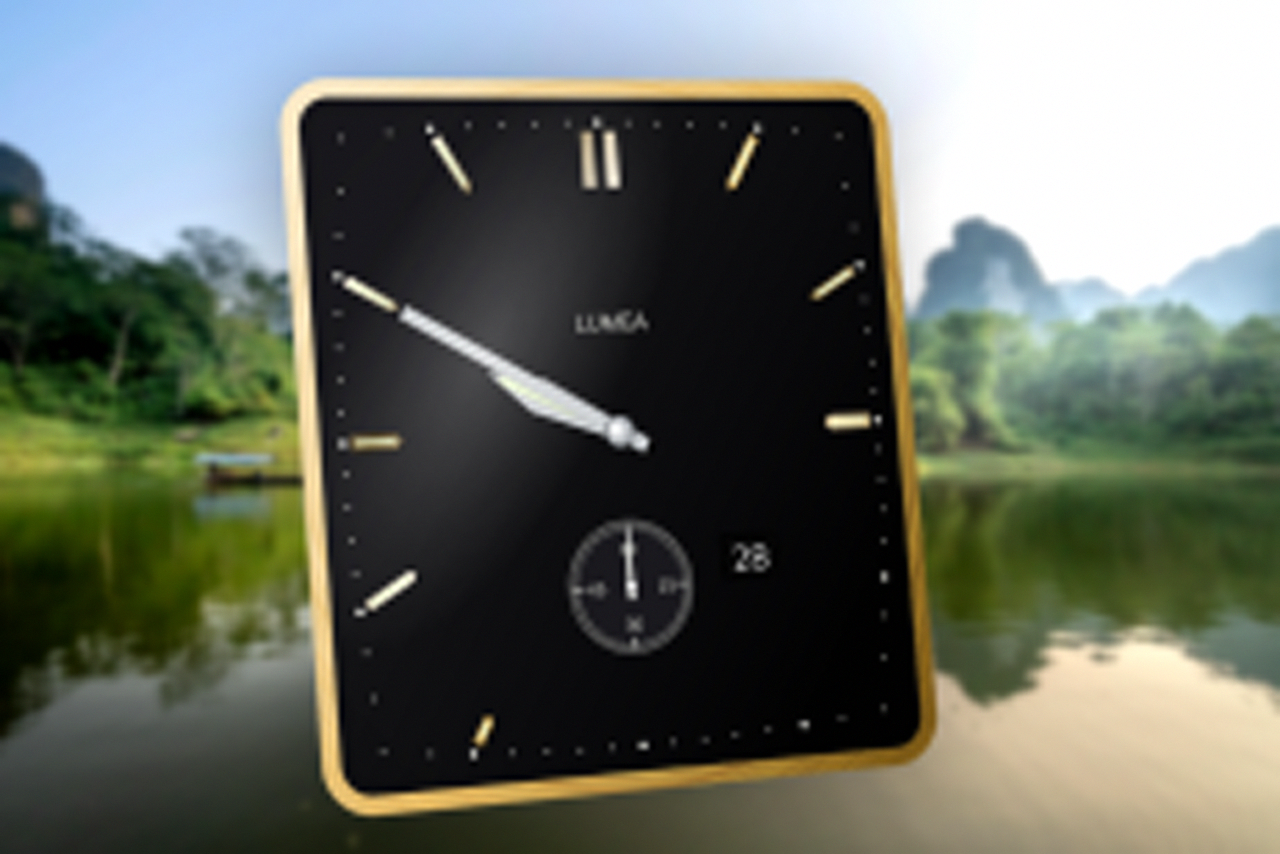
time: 9:50
